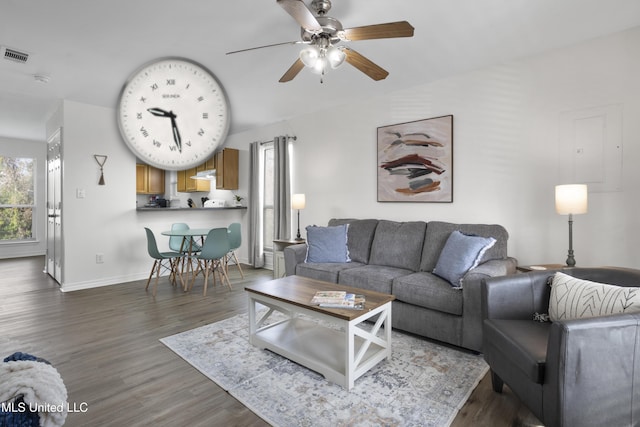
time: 9:28
